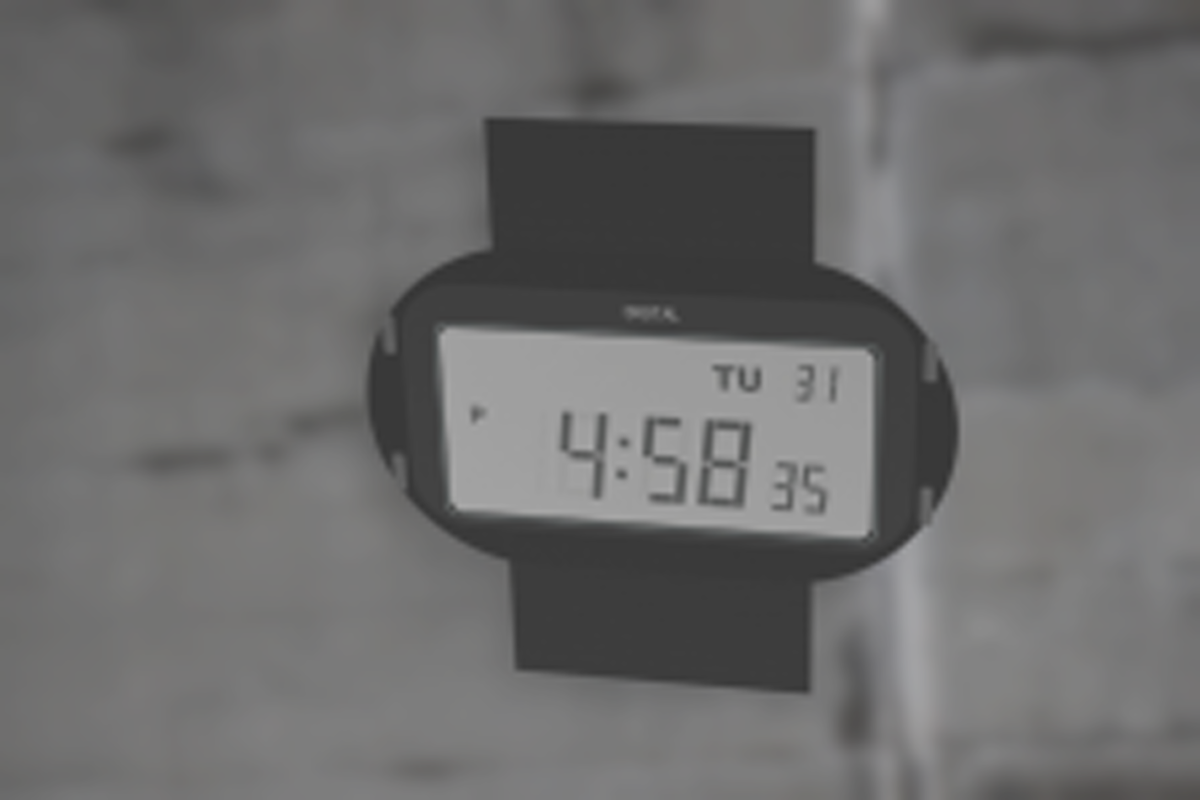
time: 4:58:35
